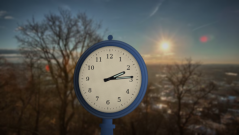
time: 2:14
